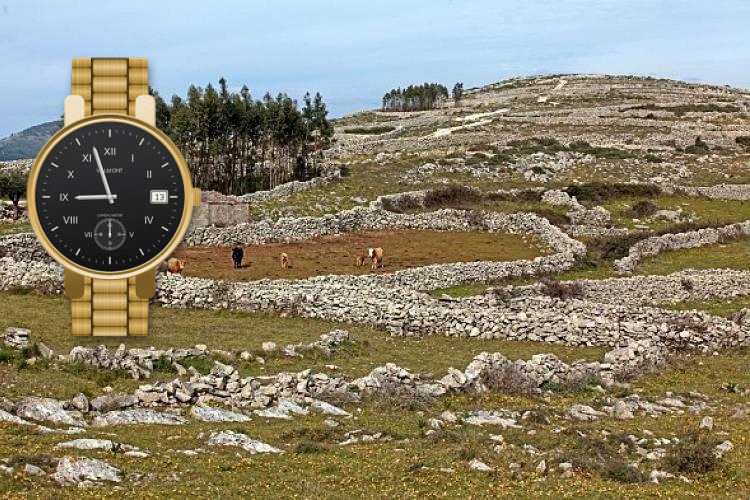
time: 8:57
